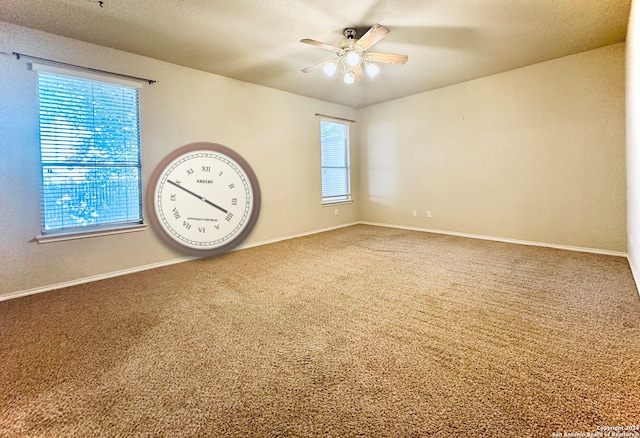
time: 3:49
